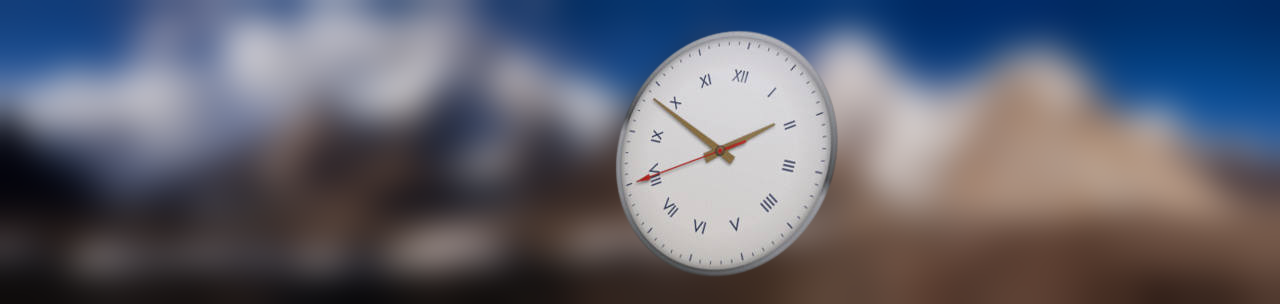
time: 1:48:40
